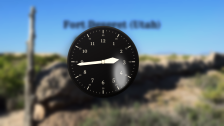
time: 2:44
